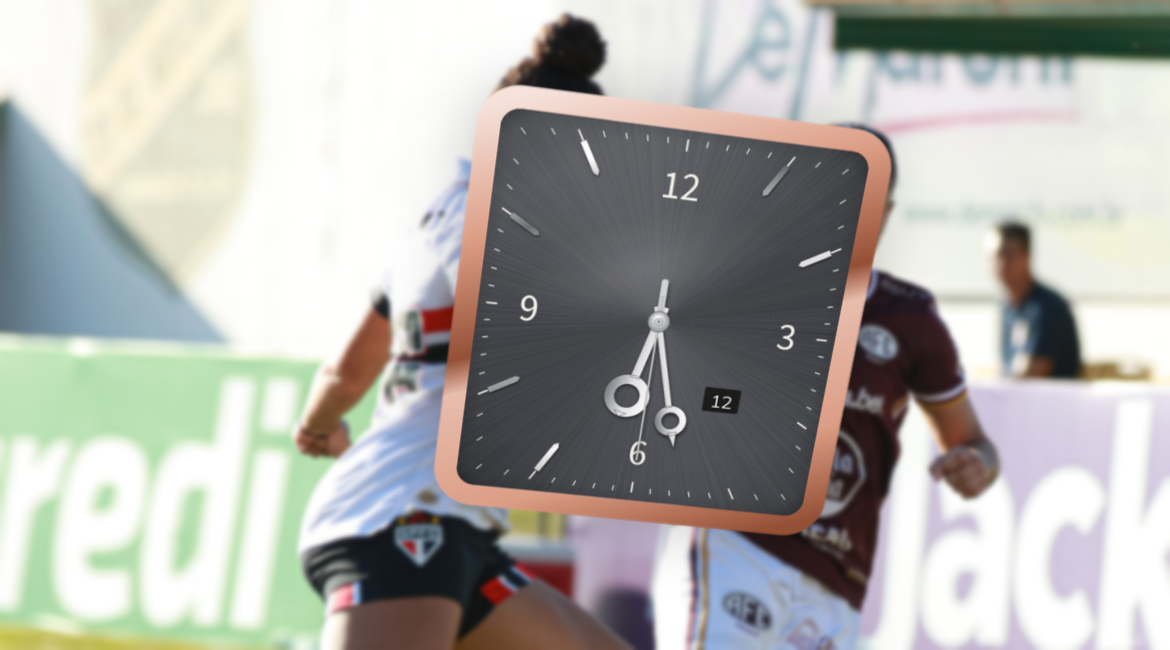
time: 6:27:30
